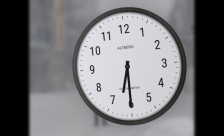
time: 6:30
